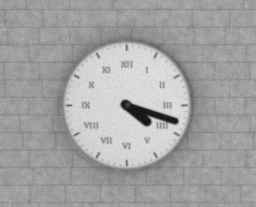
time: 4:18
